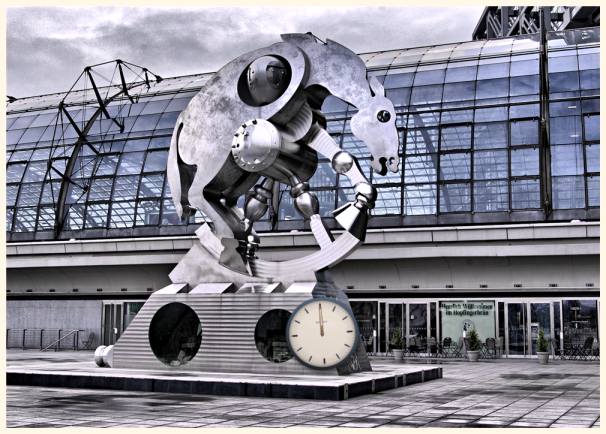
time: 12:00
